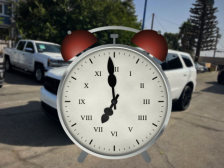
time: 6:59
